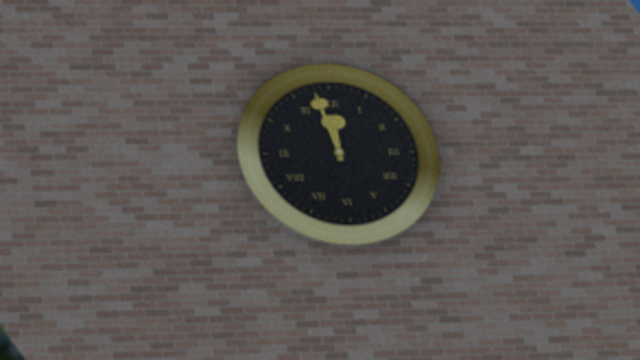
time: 11:58
